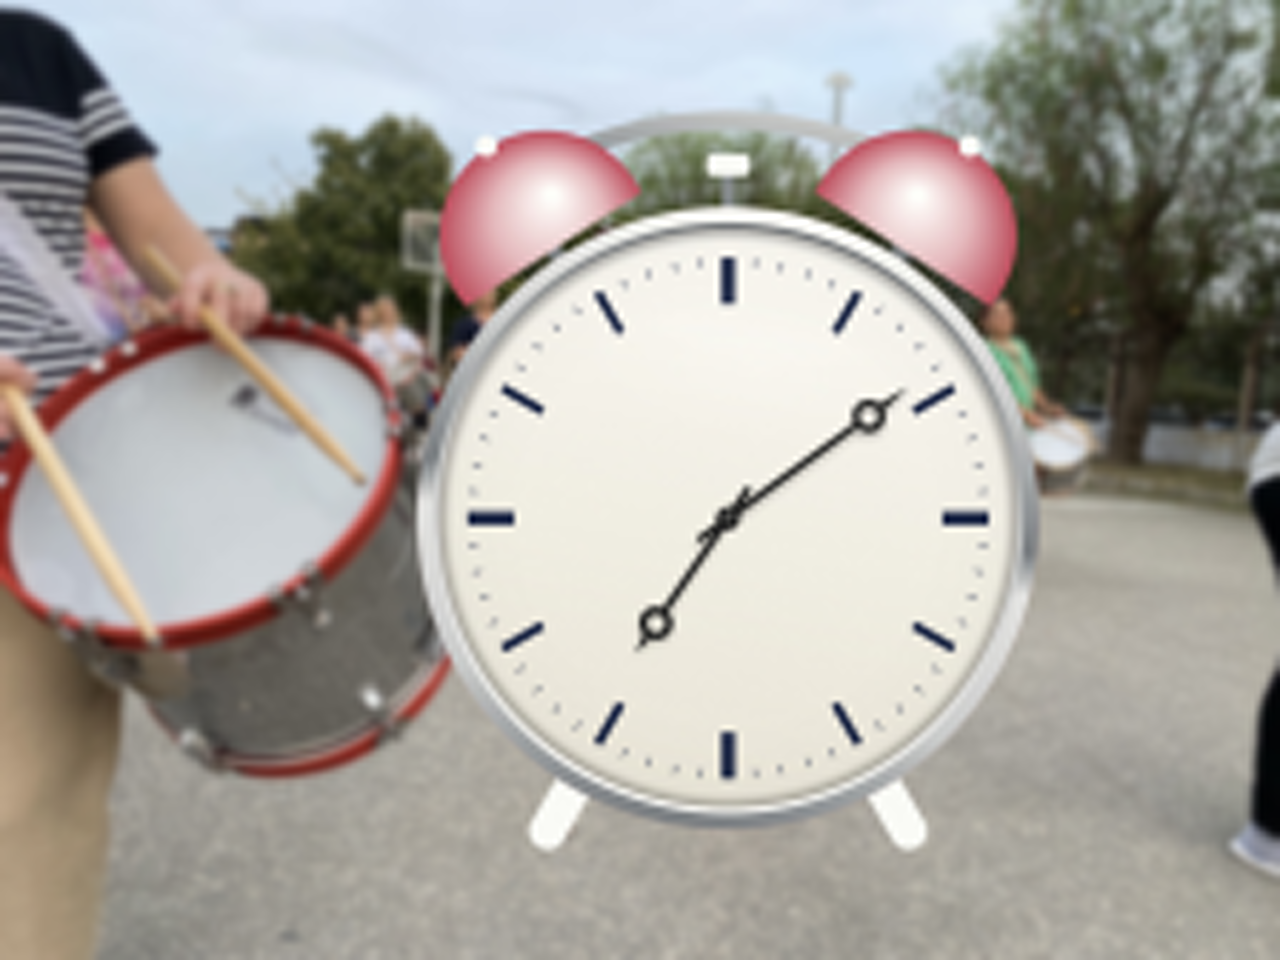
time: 7:09
